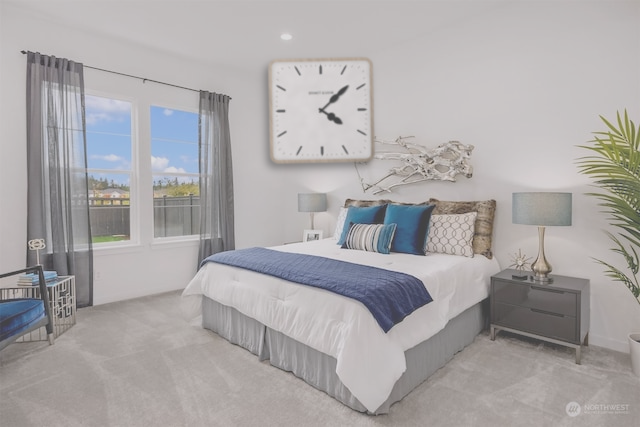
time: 4:08
